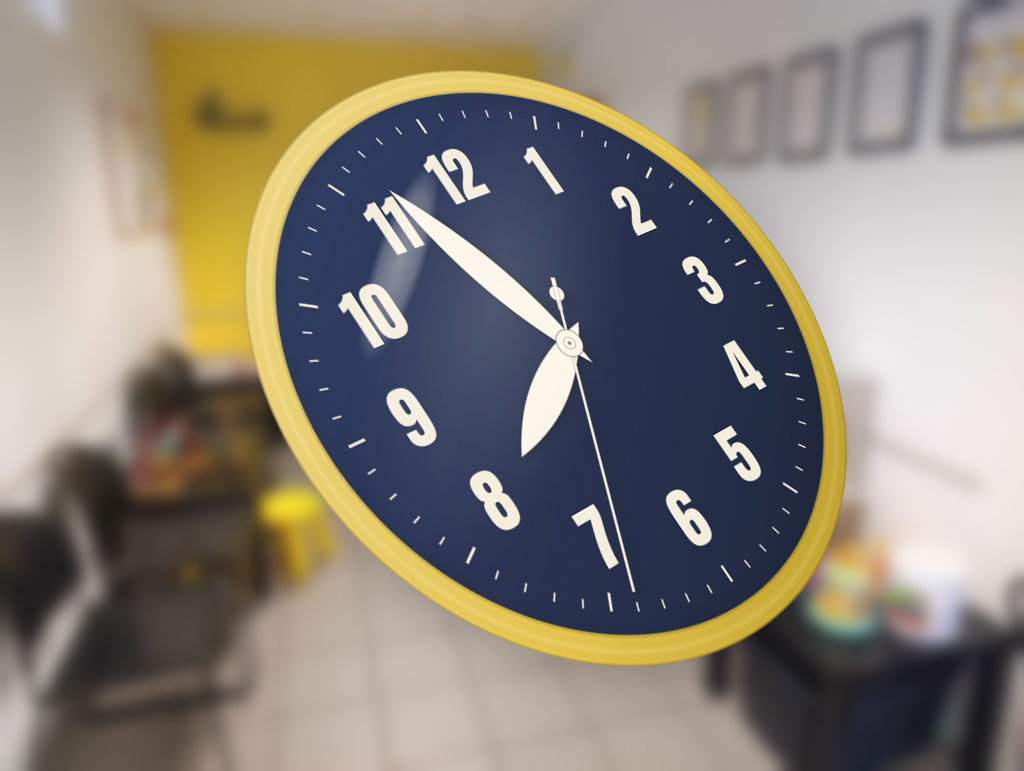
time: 7:56:34
